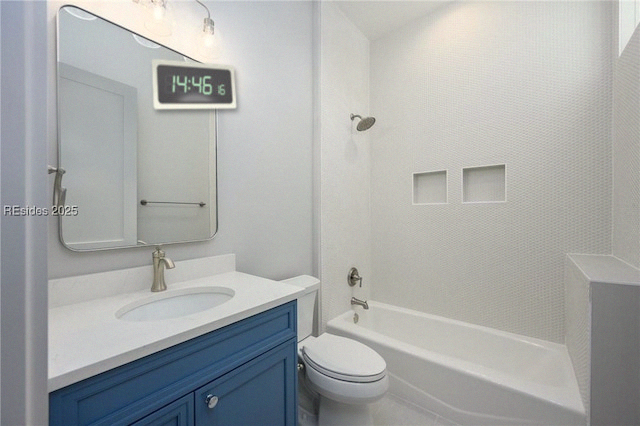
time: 14:46:16
